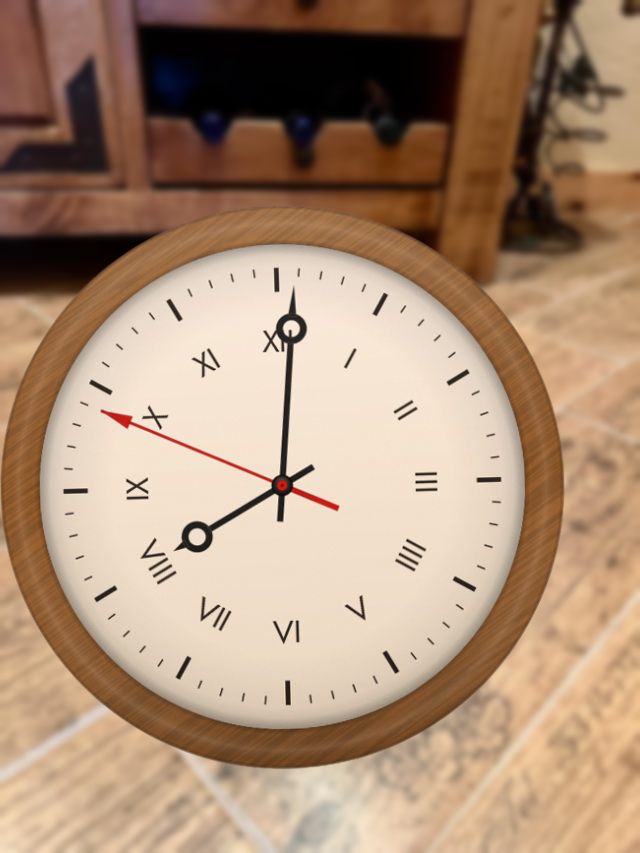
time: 8:00:49
